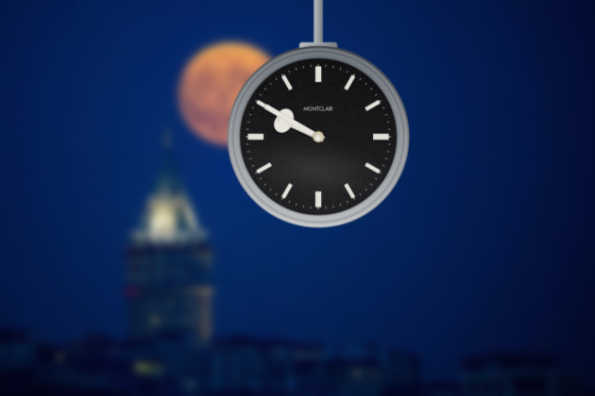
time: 9:50
